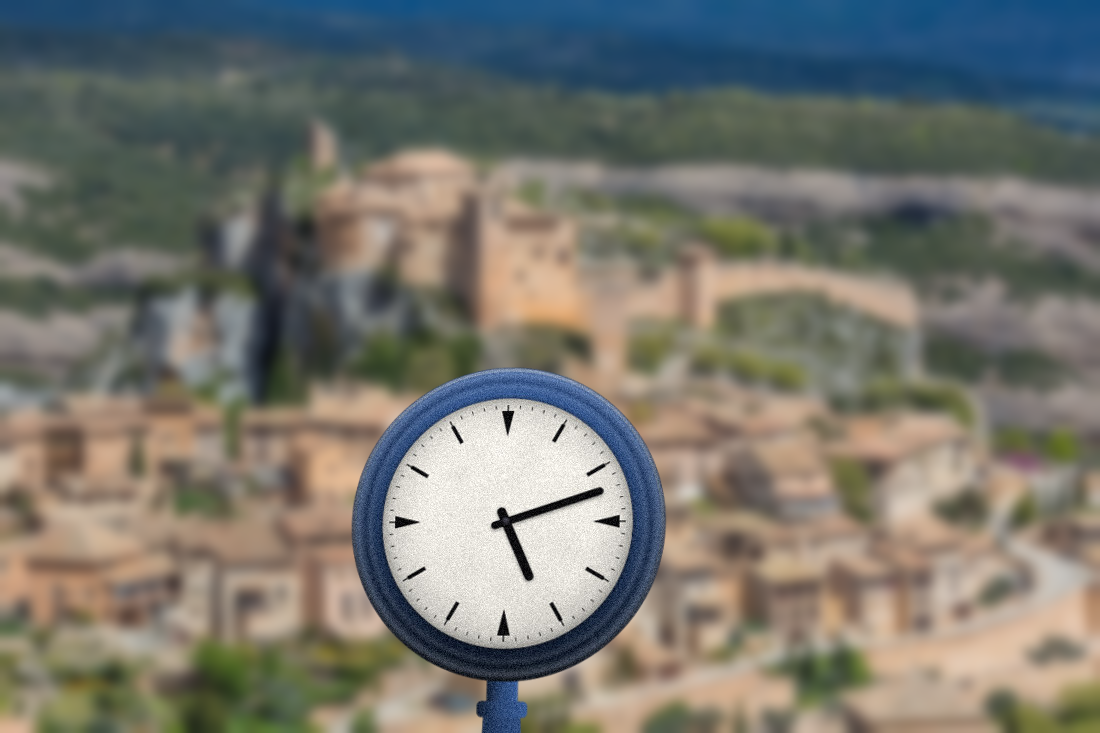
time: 5:12
